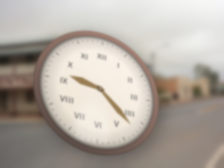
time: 9:22
